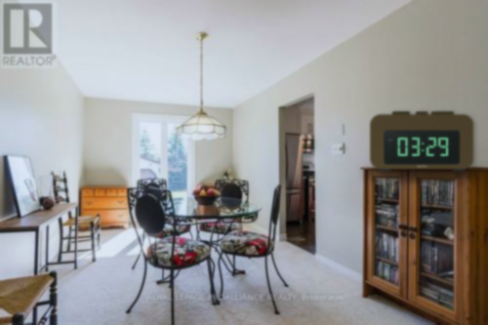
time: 3:29
